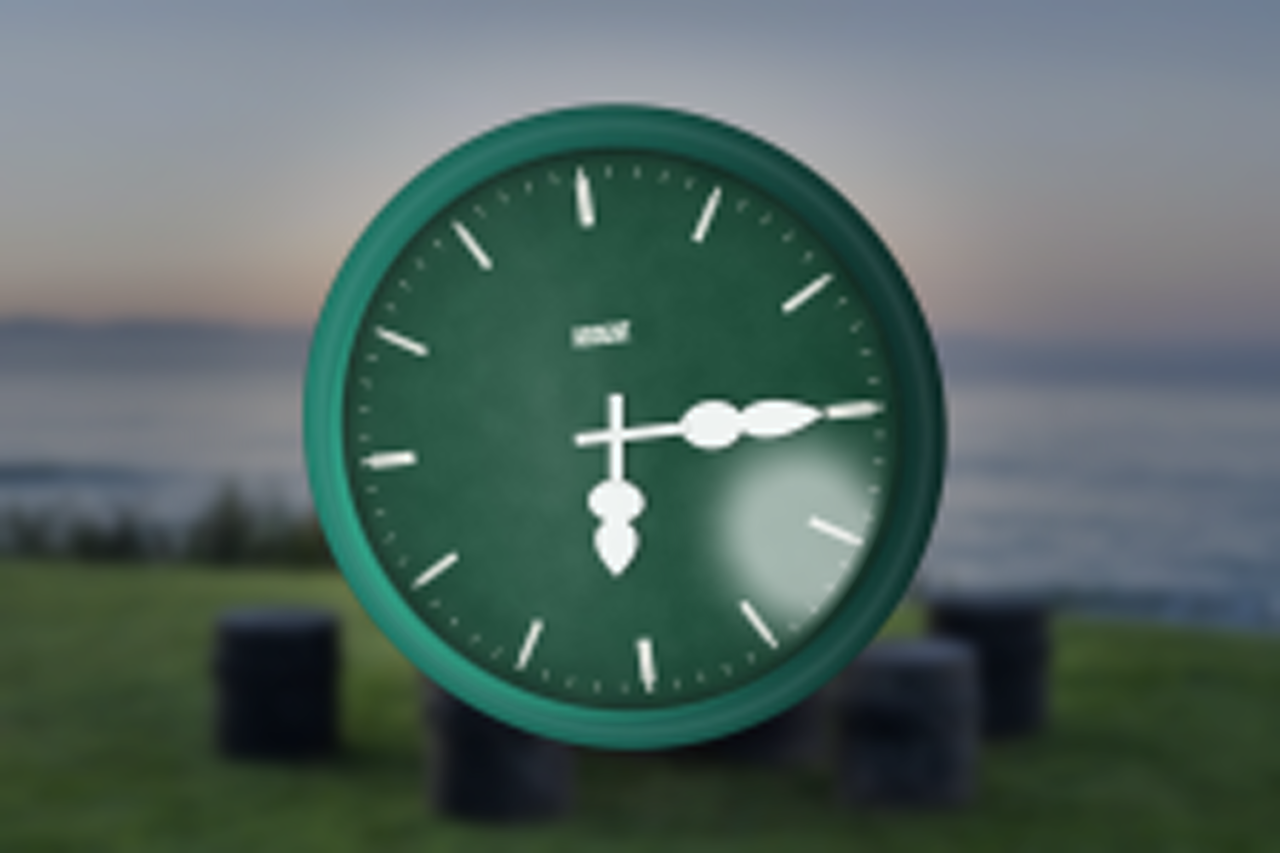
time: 6:15
